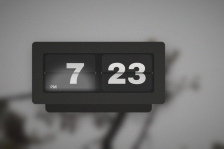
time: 7:23
